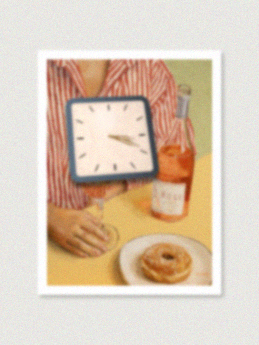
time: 3:19
